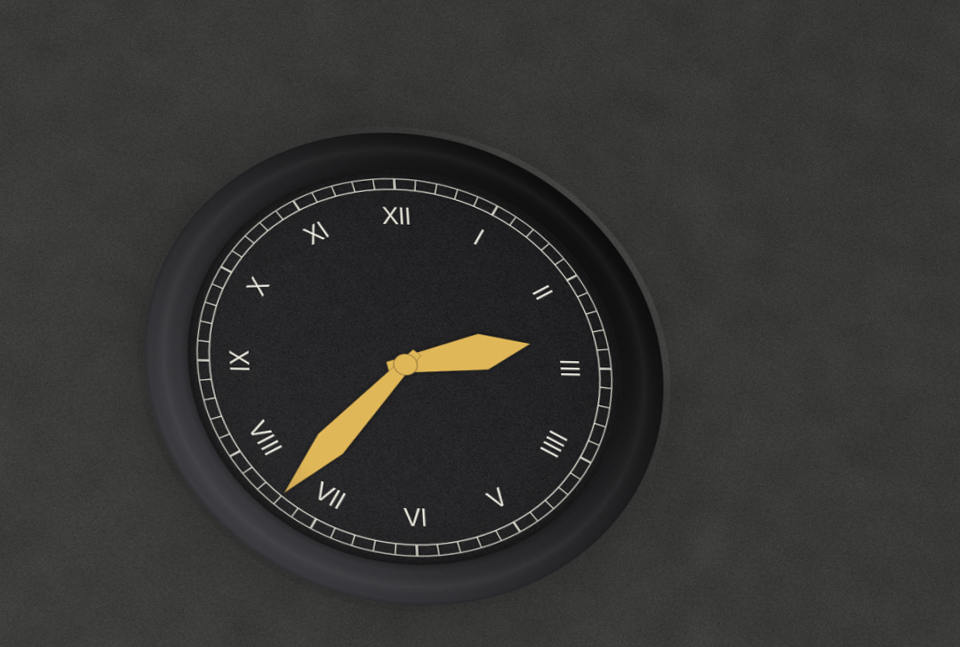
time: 2:37
